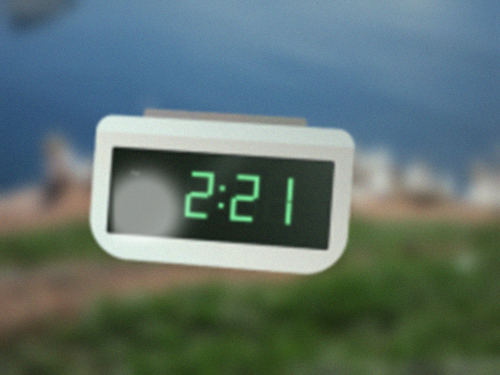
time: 2:21
